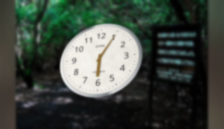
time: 6:05
